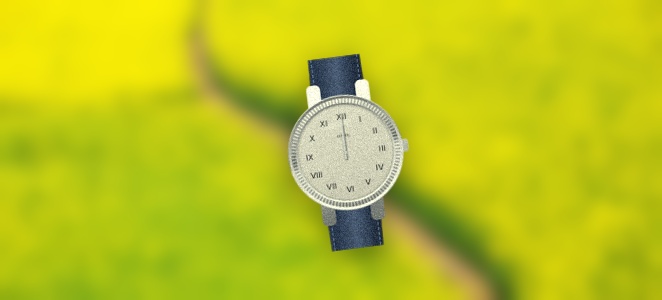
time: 12:00
